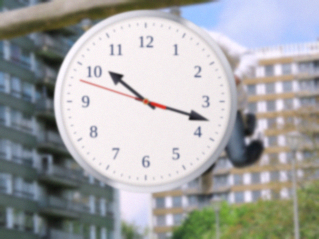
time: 10:17:48
